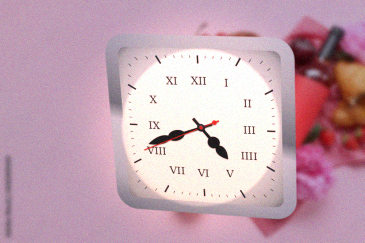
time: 4:41:41
